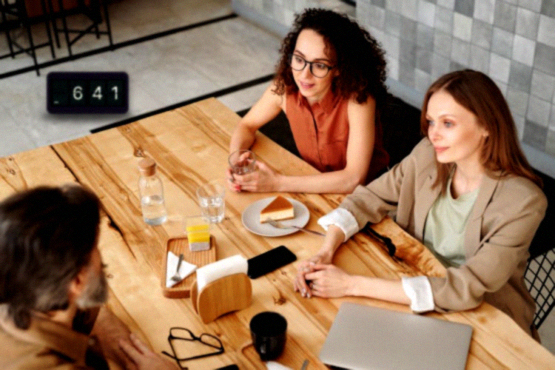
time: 6:41
